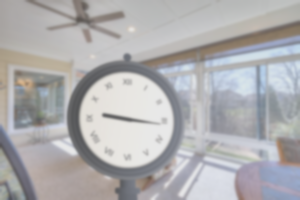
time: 9:16
